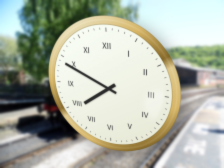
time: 7:49
